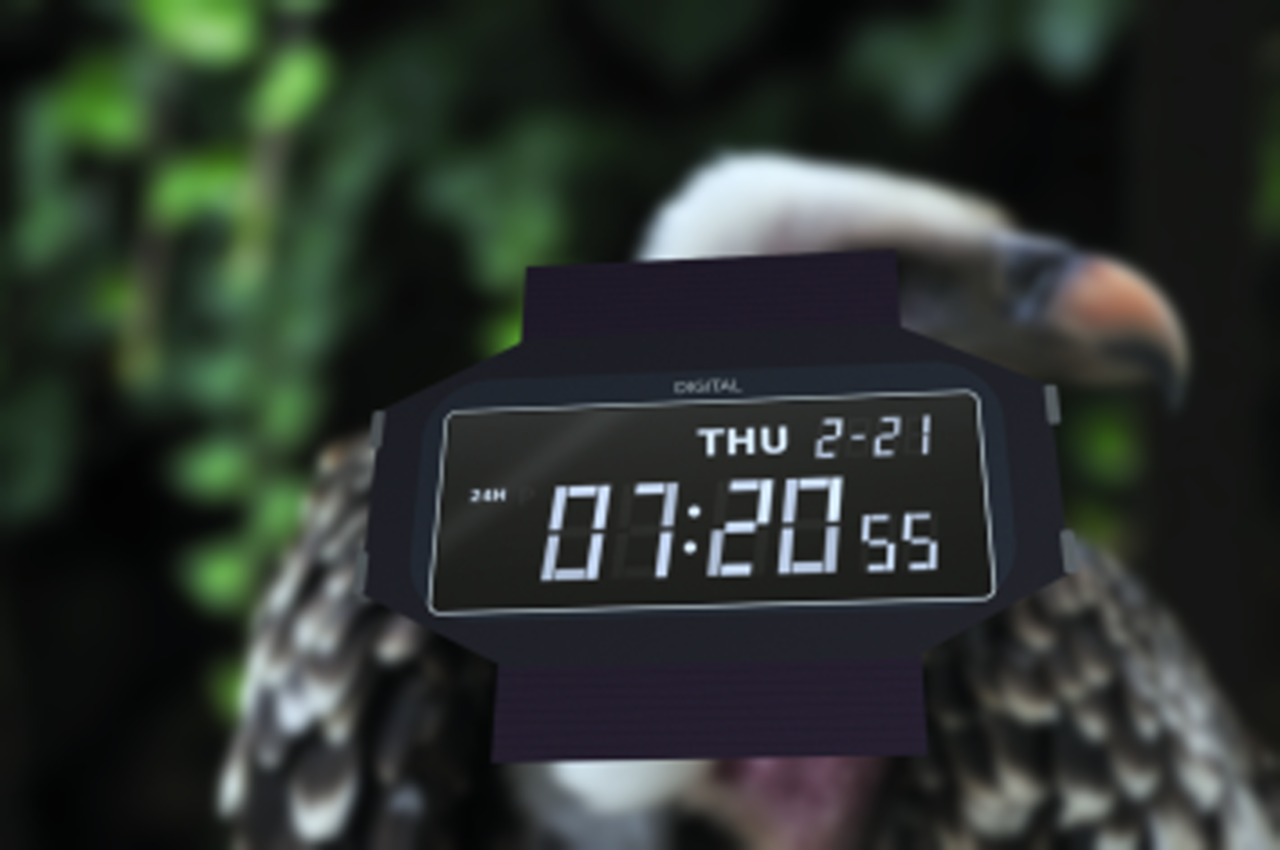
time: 7:20:55
